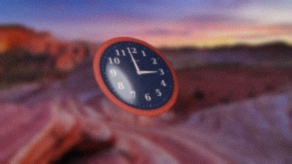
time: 2:59
